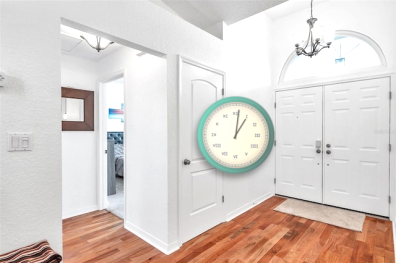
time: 1:01
